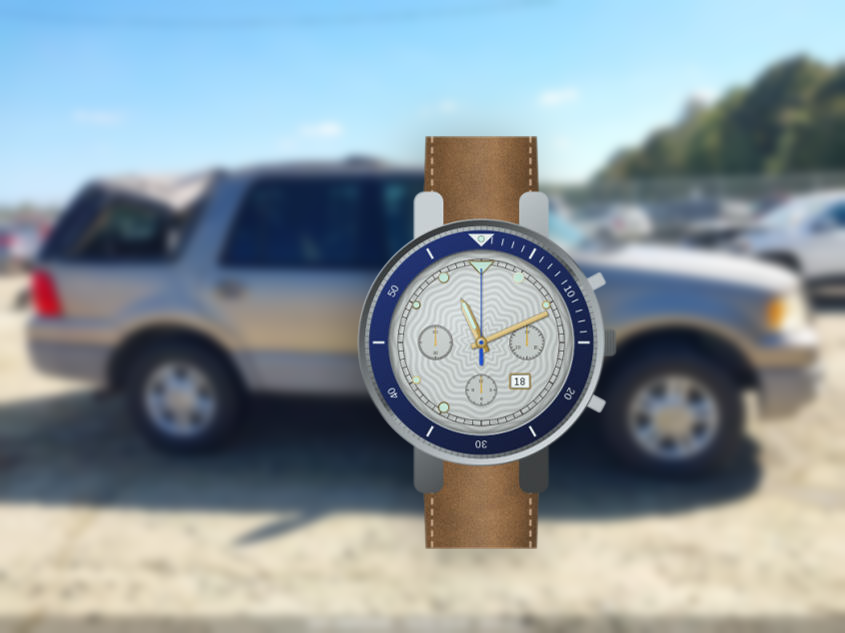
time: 11:11
